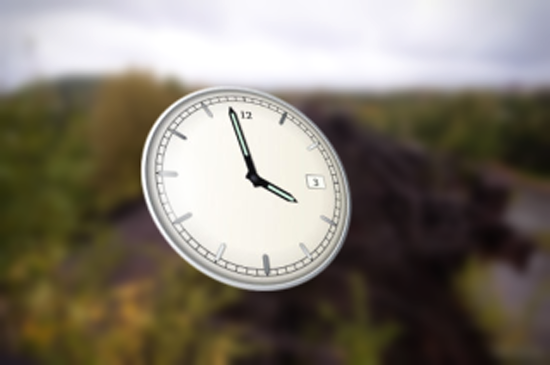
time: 3:58
